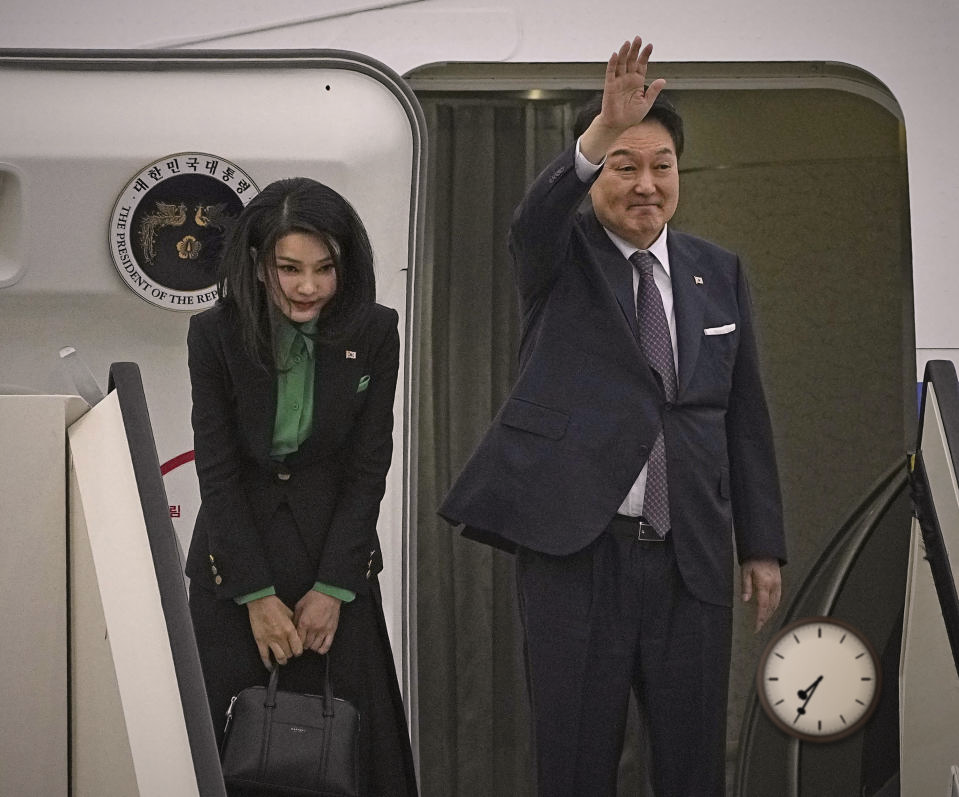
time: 7:35
